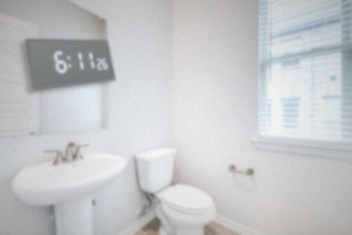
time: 6:11
